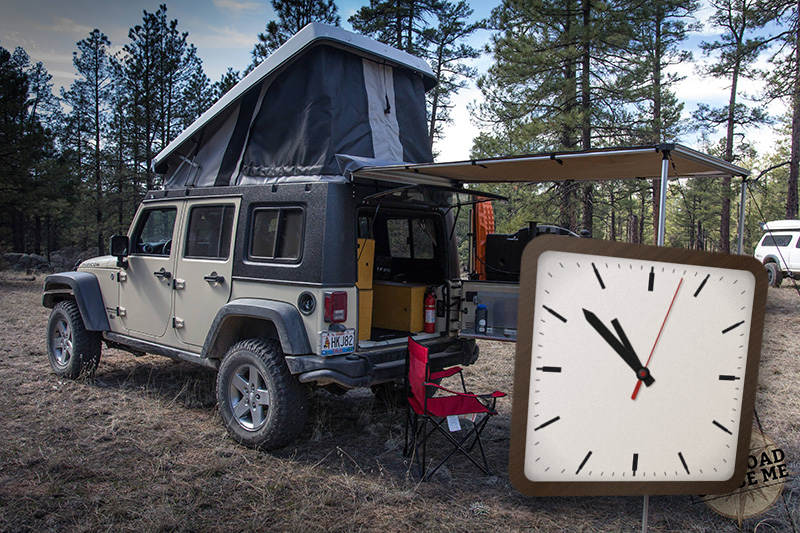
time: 10:52:03
